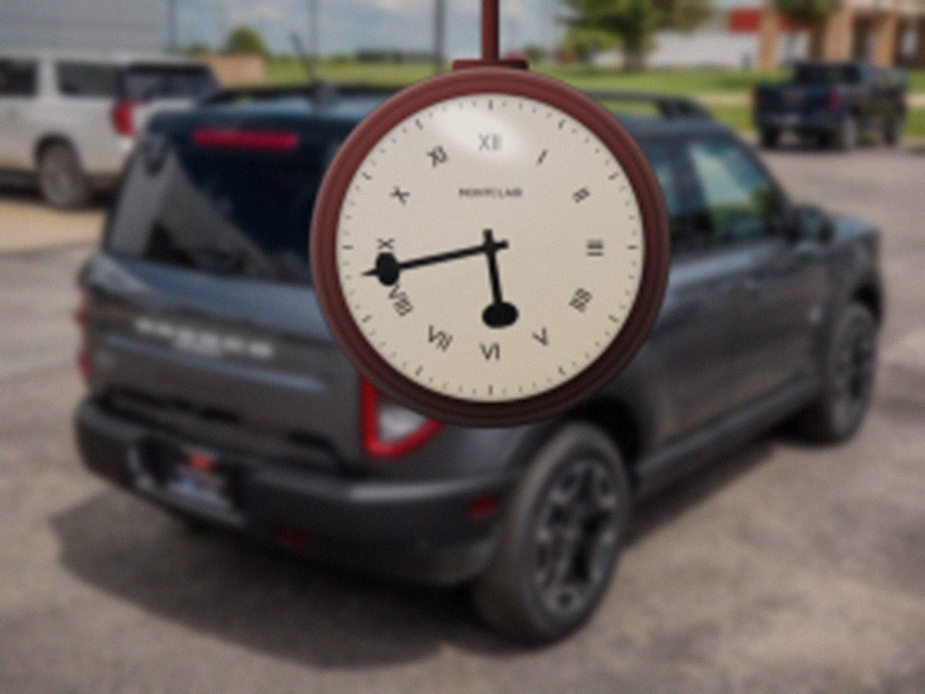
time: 5:43
